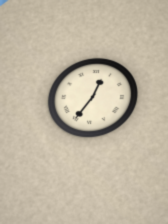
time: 12:35
